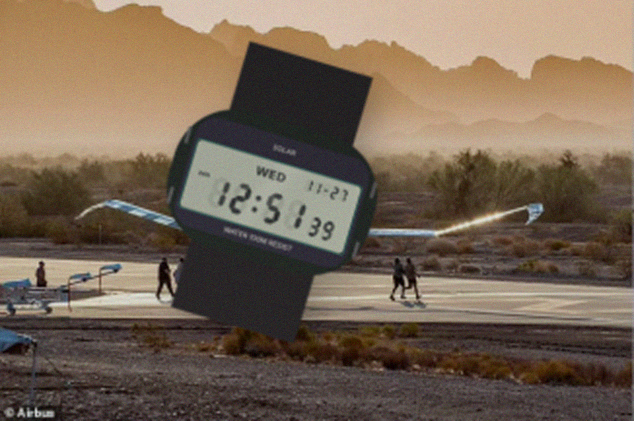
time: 12:51:39
